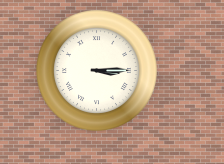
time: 3:15
